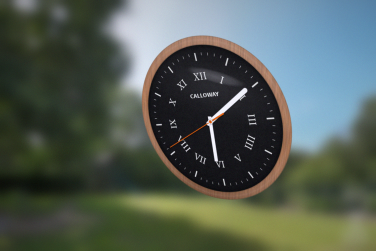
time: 6:09:41
